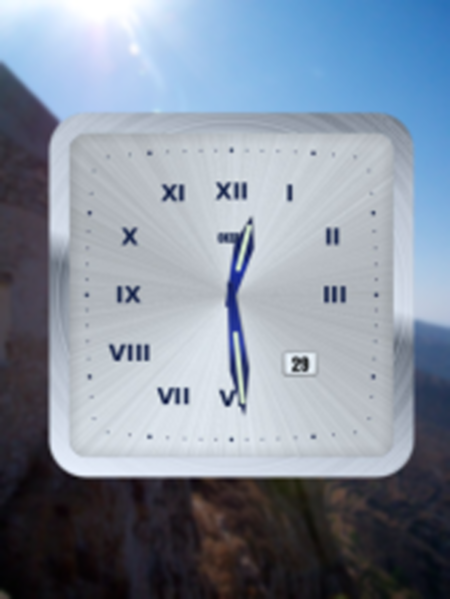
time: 12:29
